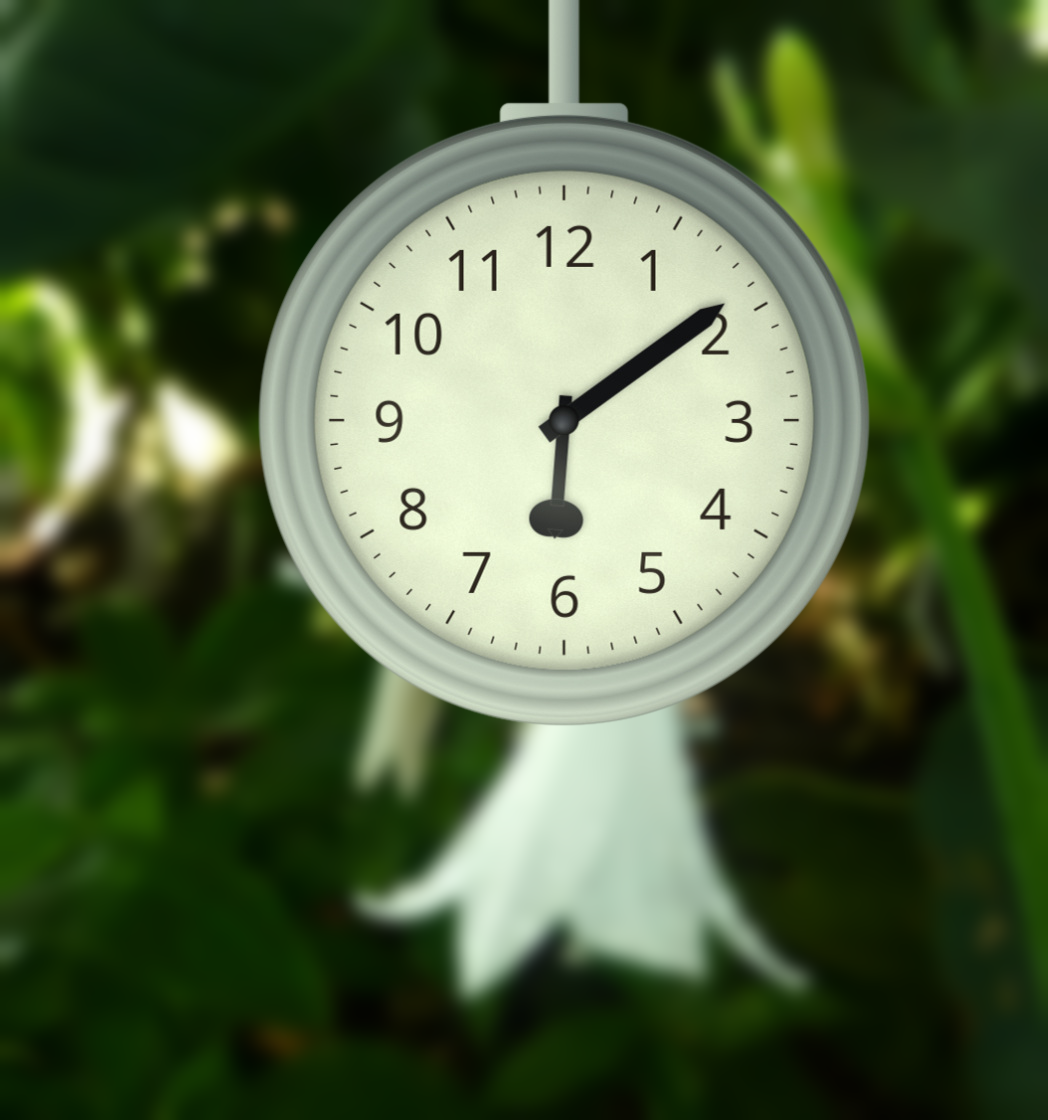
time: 6:09
